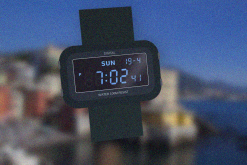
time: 7:02:41
